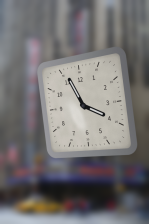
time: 3:56
